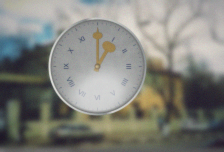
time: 1:00
